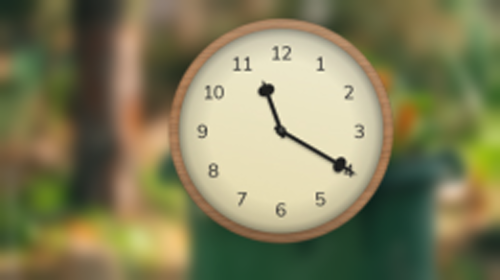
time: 11:20
